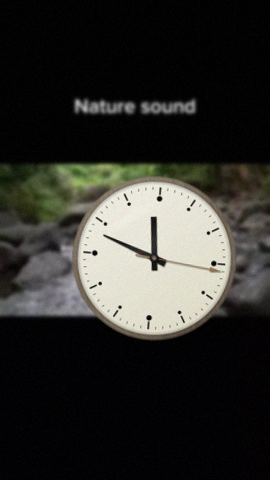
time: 11:48:16
